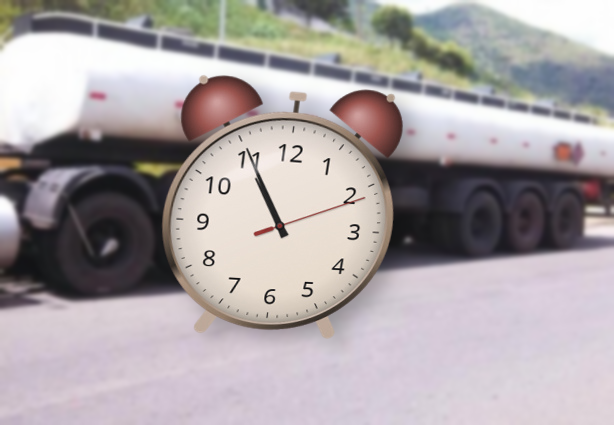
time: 10:55:11
